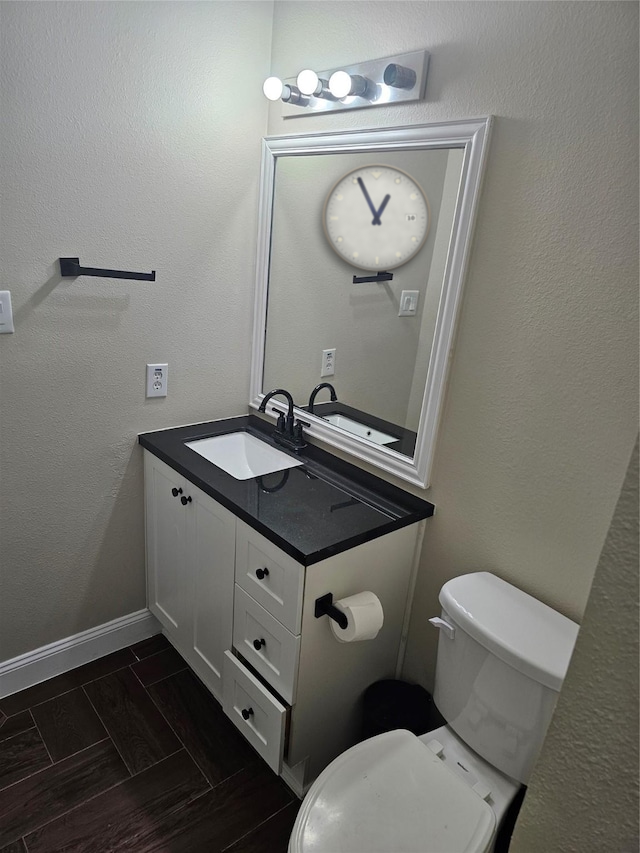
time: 12:56
